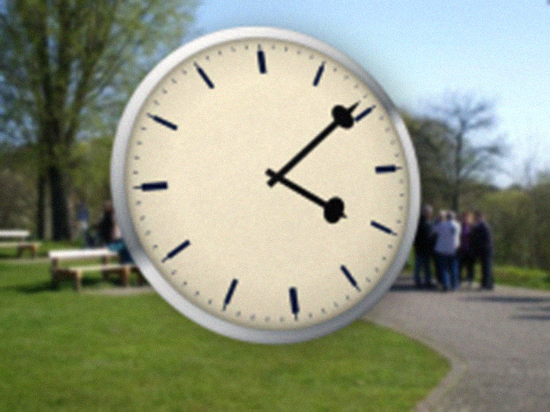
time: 4:09
